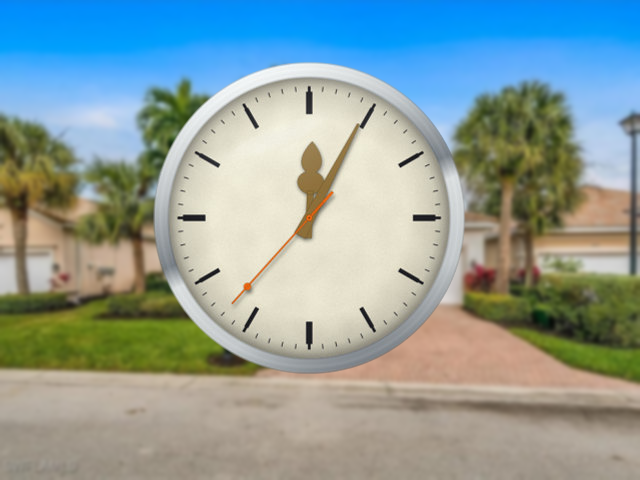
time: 12:04:37
